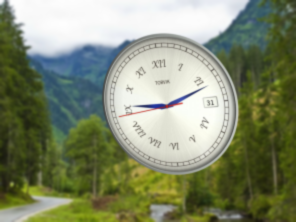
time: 9:11:44
